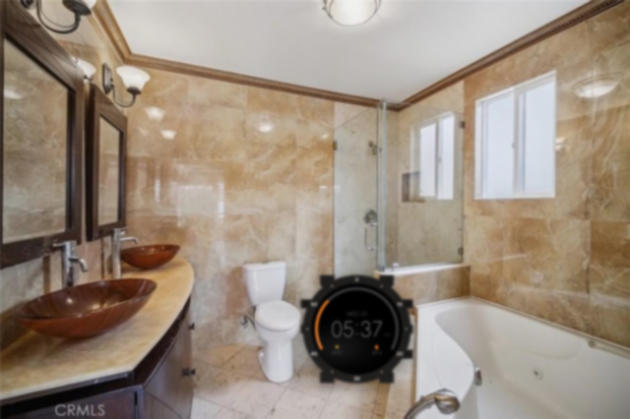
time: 5:37
